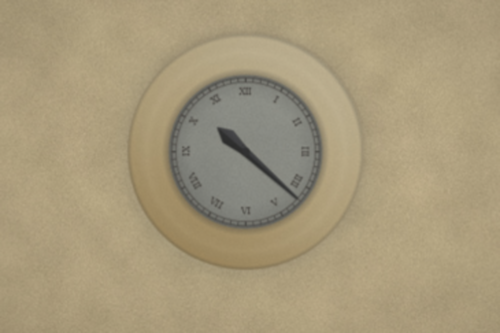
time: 10:22
